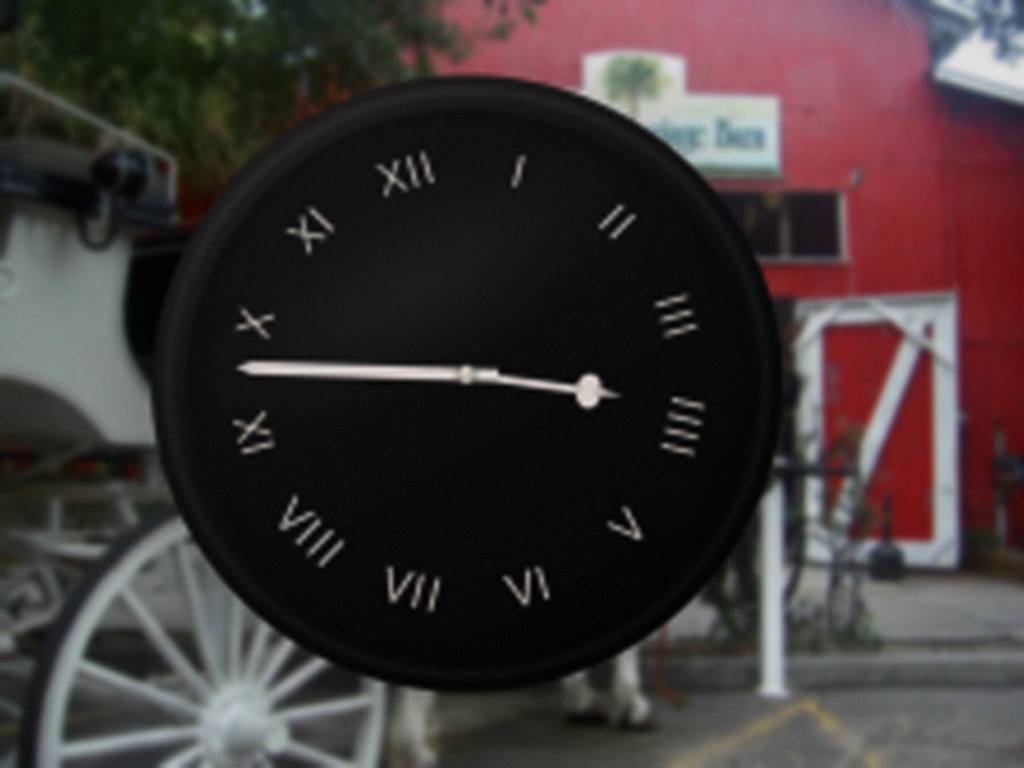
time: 3:48
